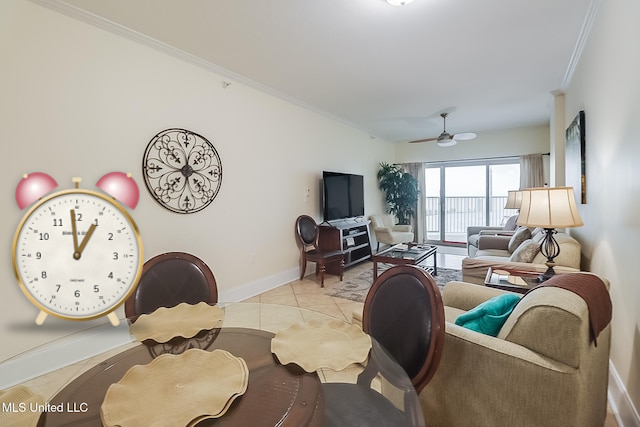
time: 12:59
